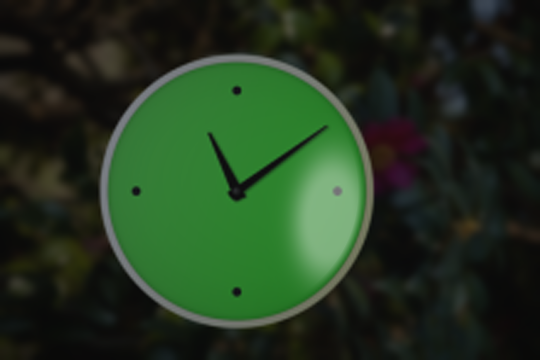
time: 11:09
